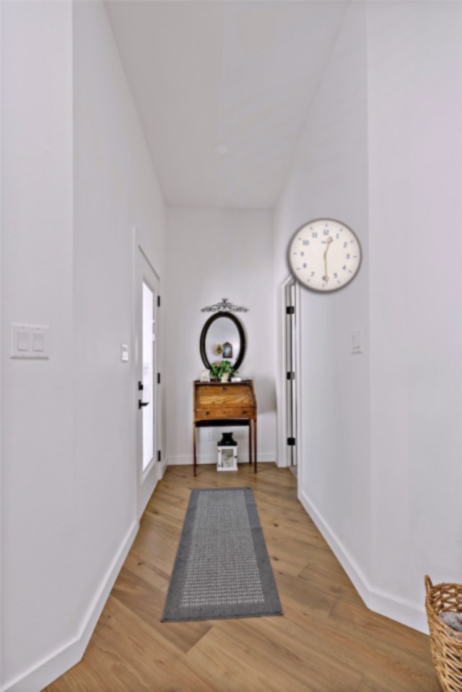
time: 12:29
